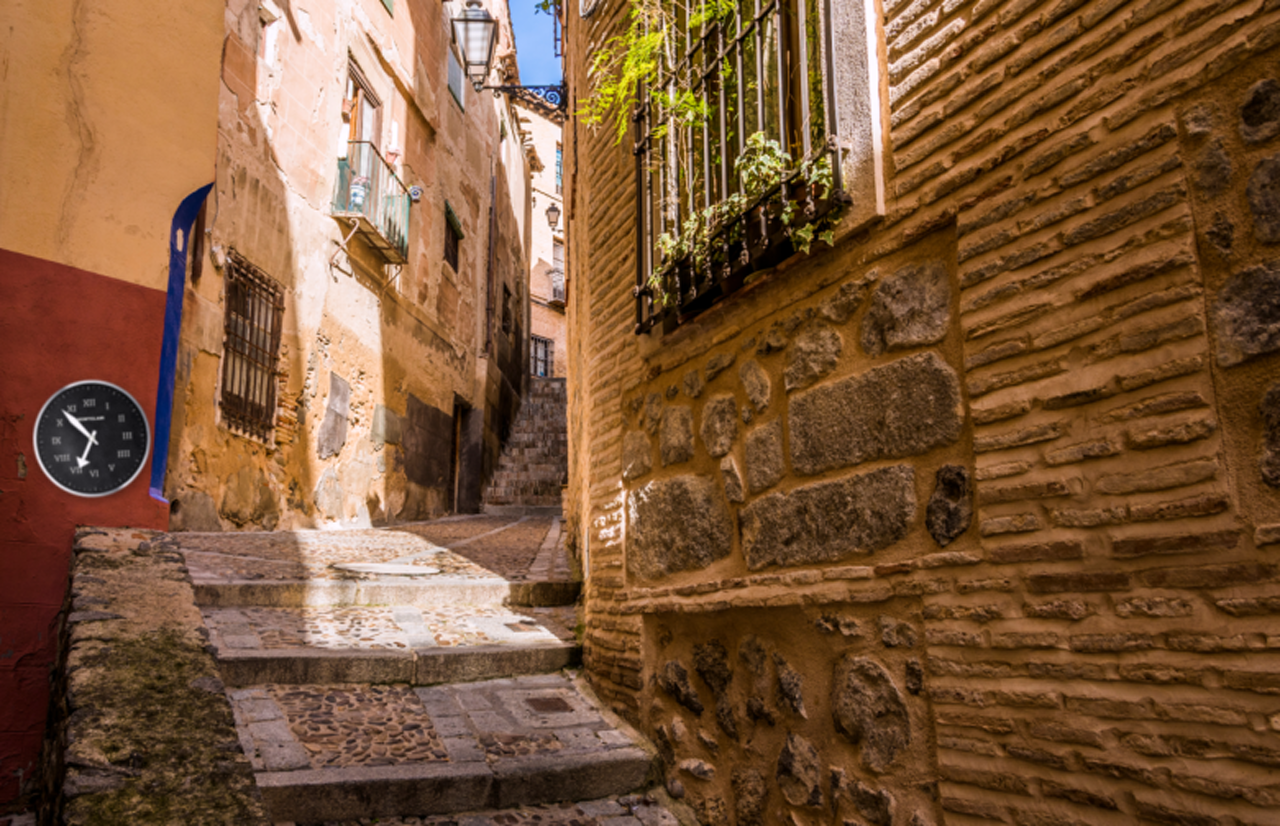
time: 6:53
